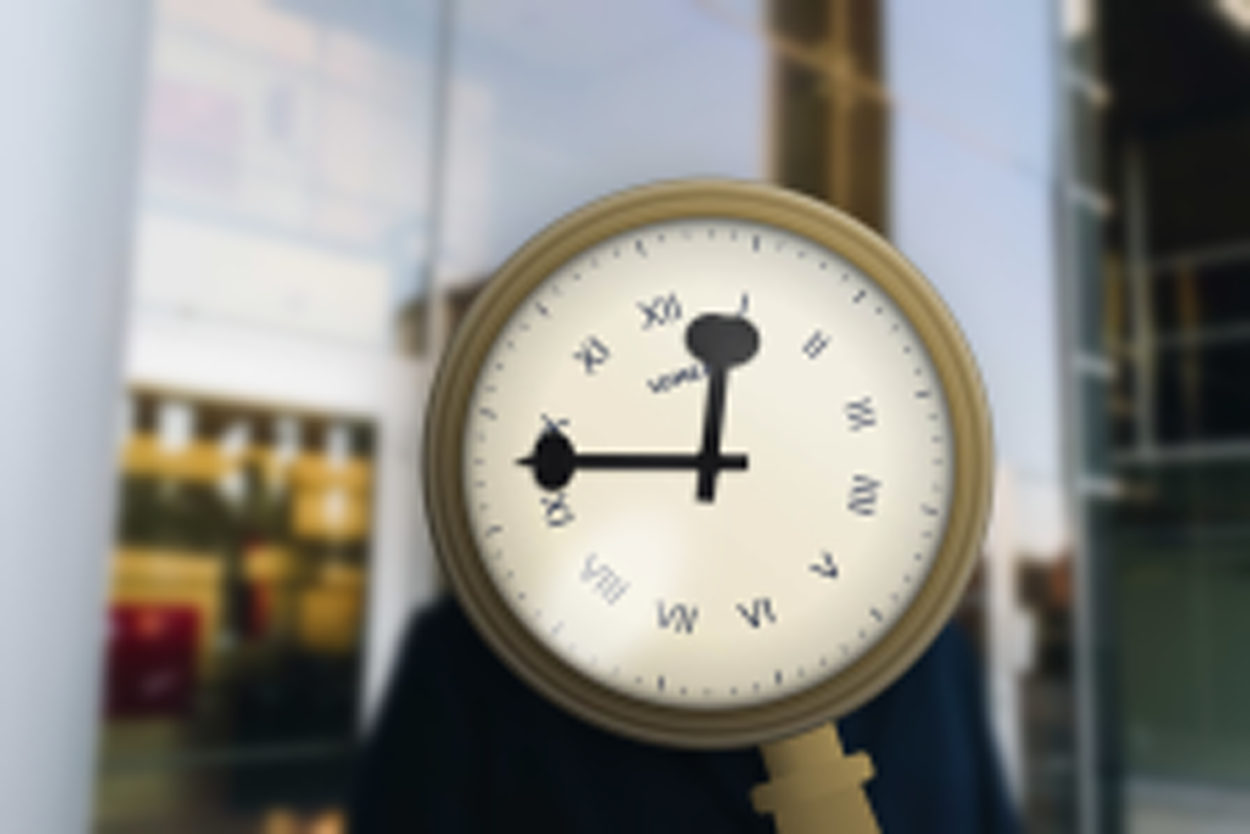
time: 12:48
